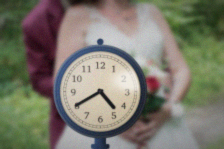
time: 4:40
